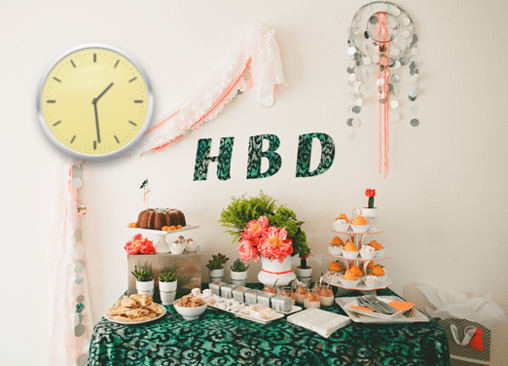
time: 1:29
